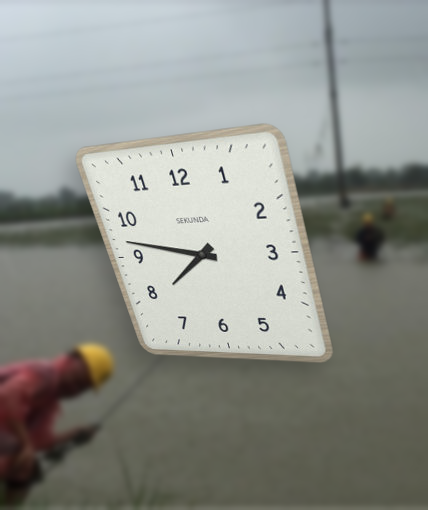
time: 7:47
